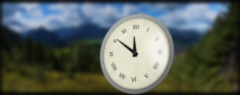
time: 11:51
